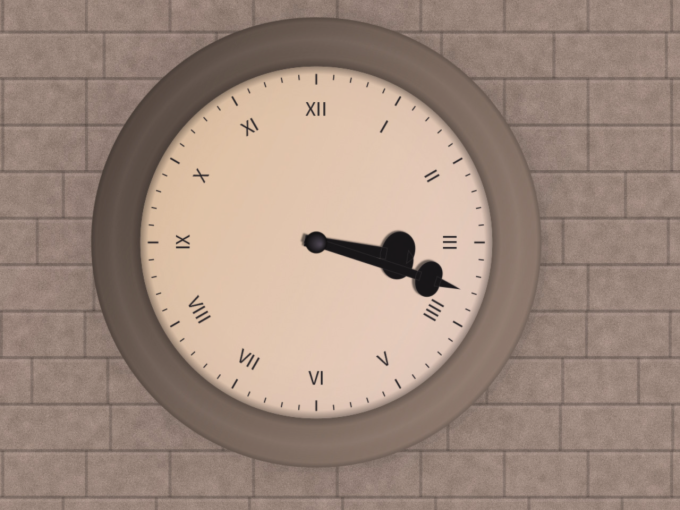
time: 3:18
